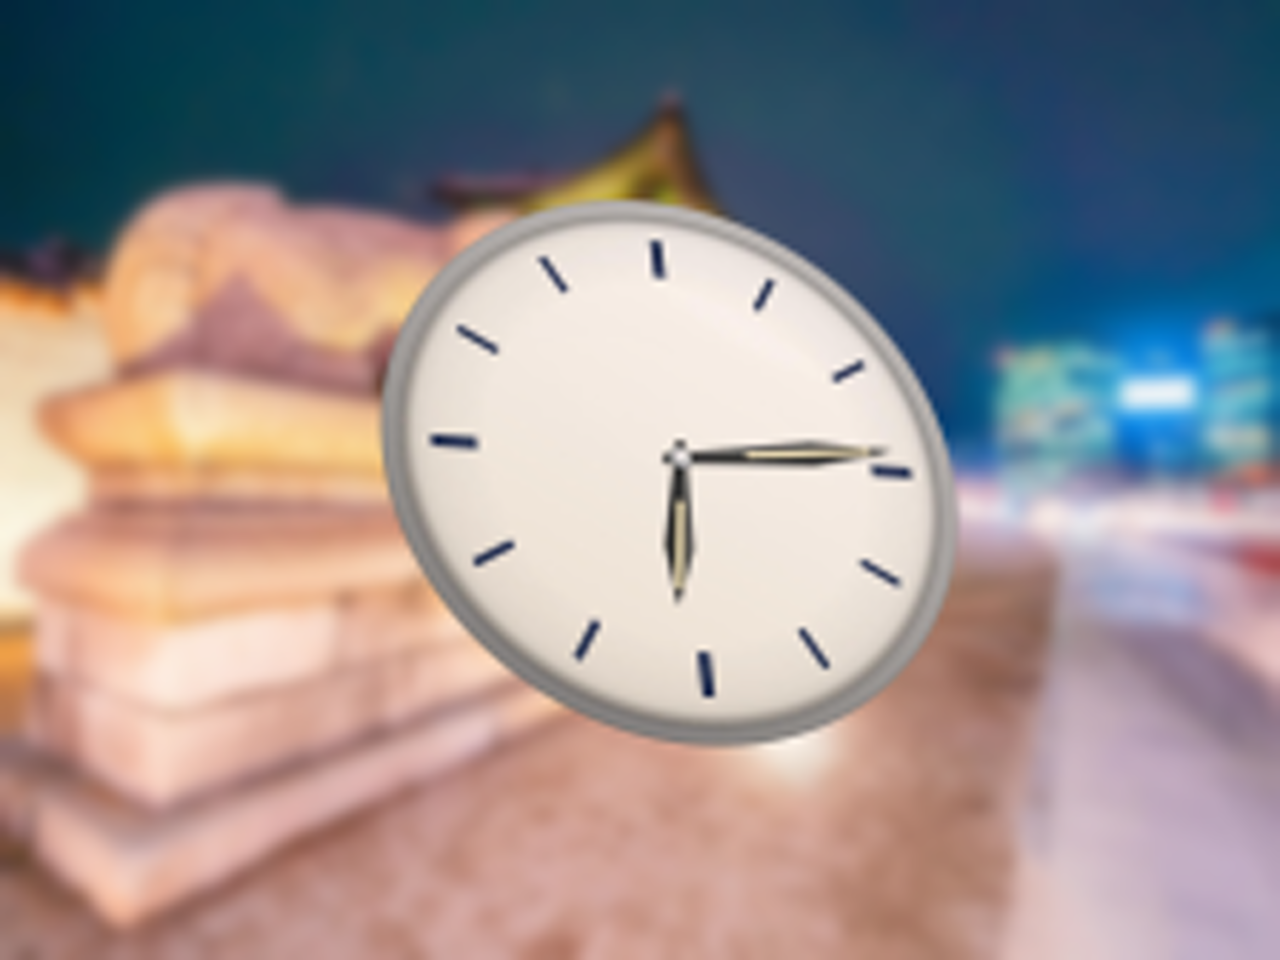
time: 6:14
